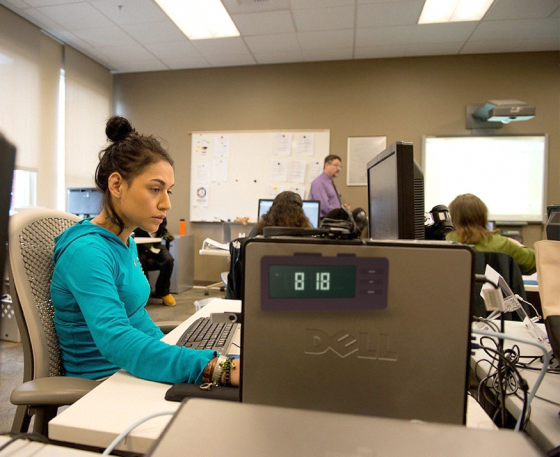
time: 8:18
